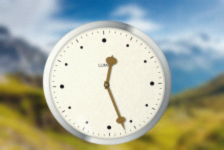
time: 12:27
